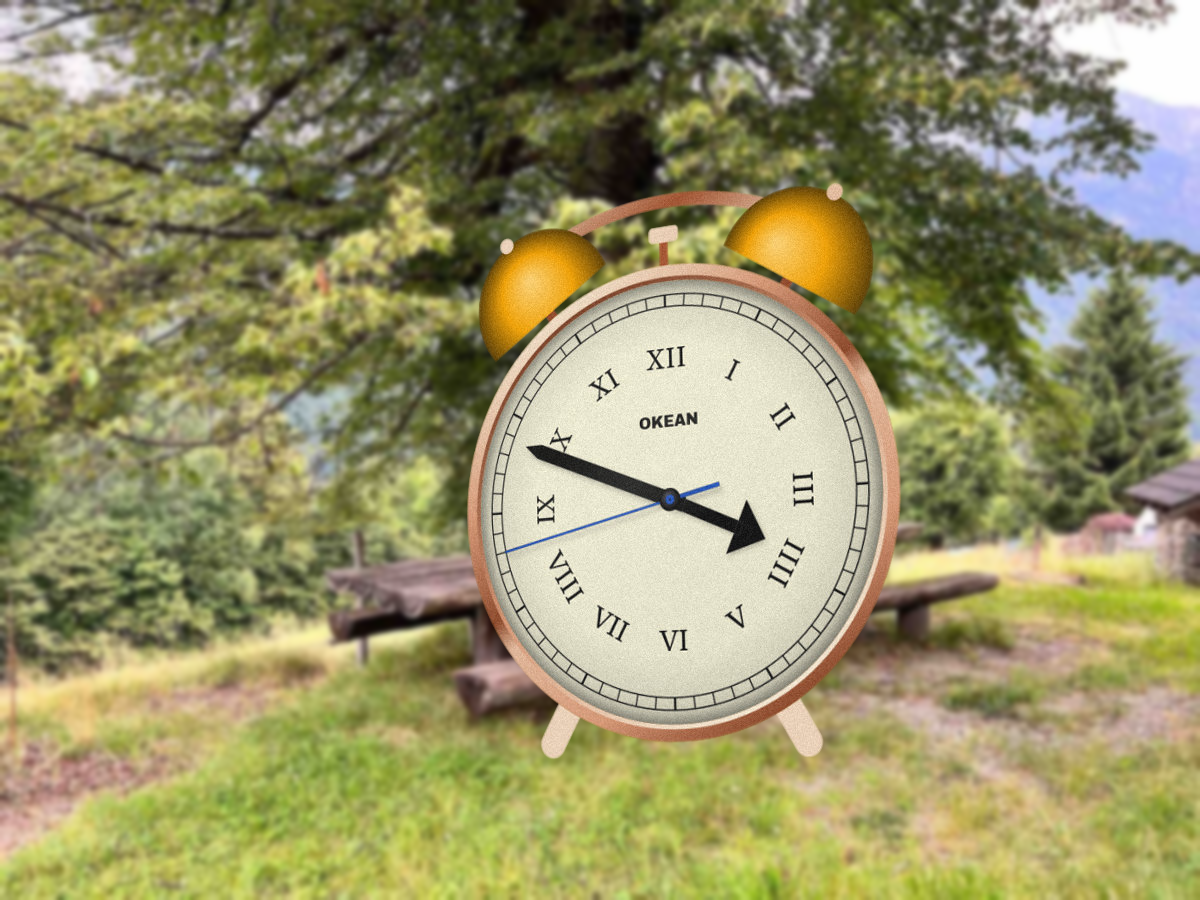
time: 3:48:43
